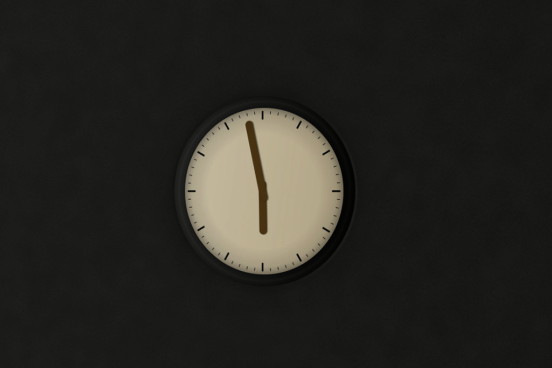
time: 5:58
